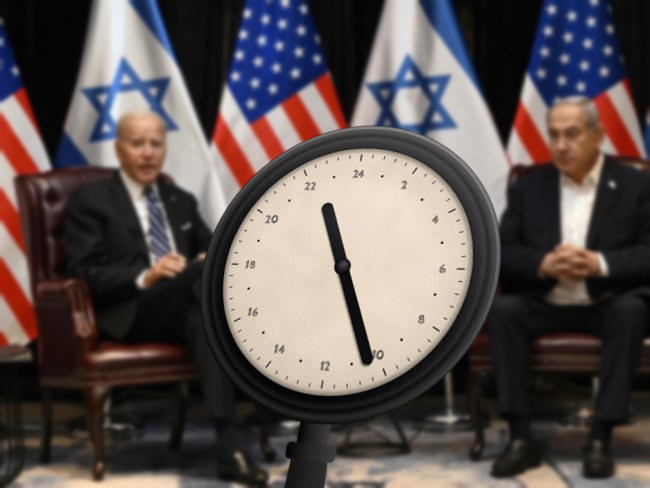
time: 22:26
